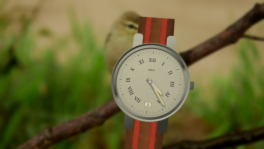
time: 4:24
